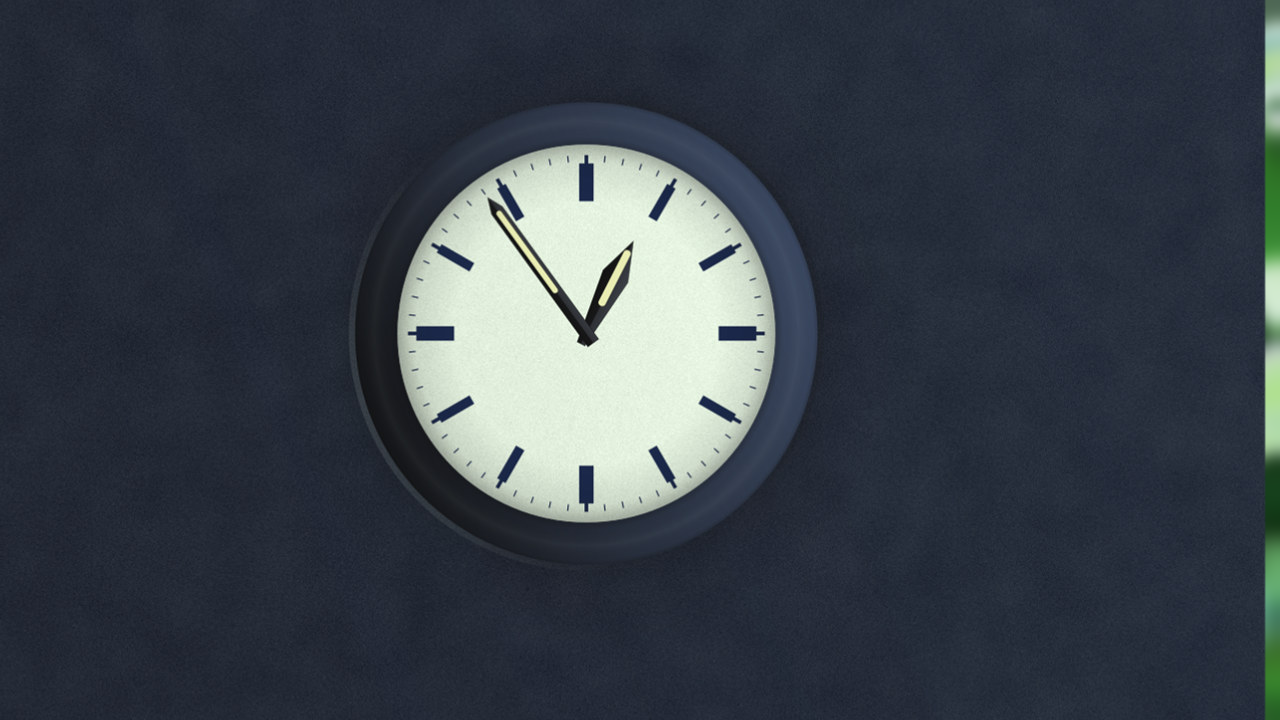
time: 12:54
